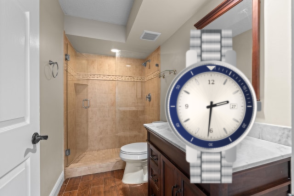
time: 2:31
